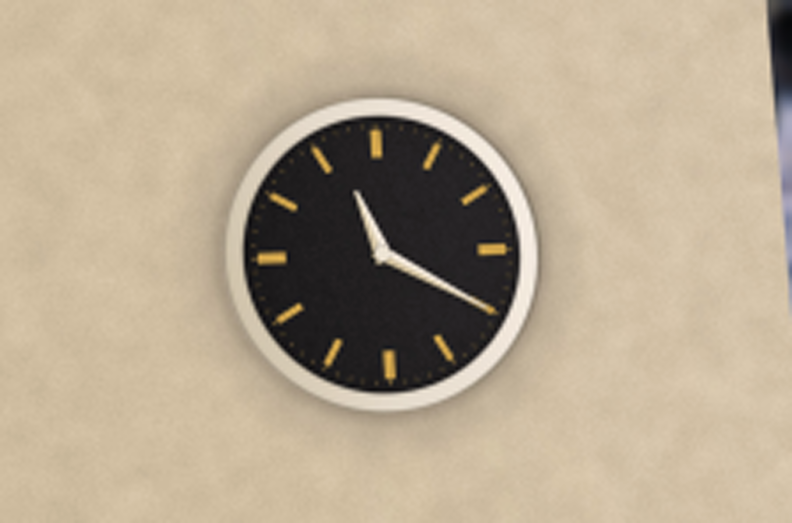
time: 11:20
